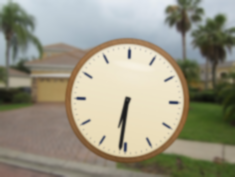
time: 6:31
